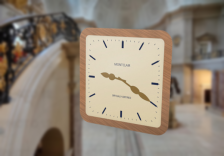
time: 9:20
